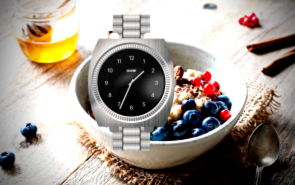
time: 1:34
